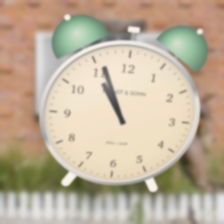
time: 10:56
